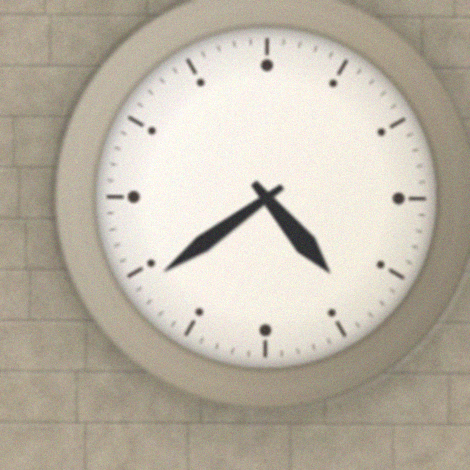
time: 4:39
